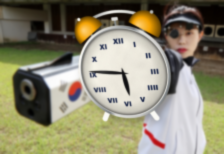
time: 5:46
